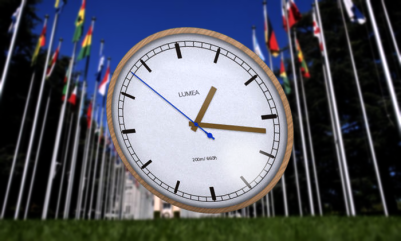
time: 1:16:53
